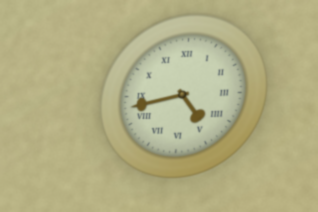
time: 4:43
